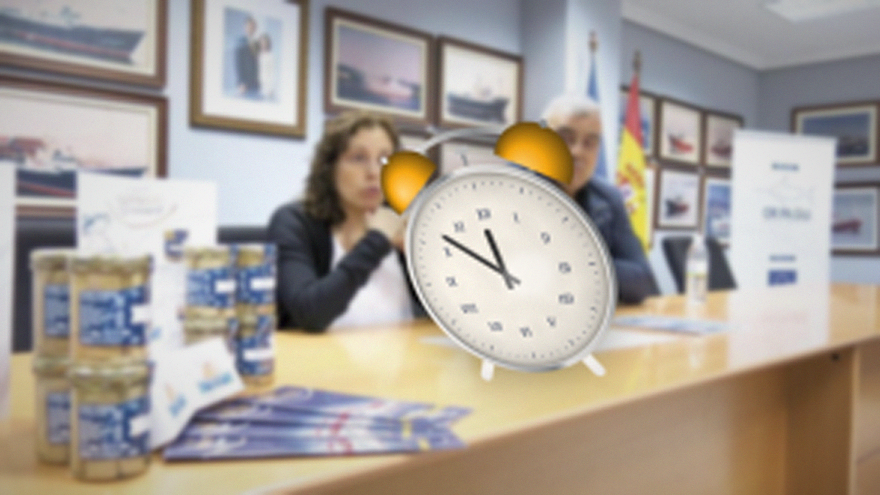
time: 11:52
